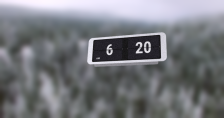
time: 6:20
